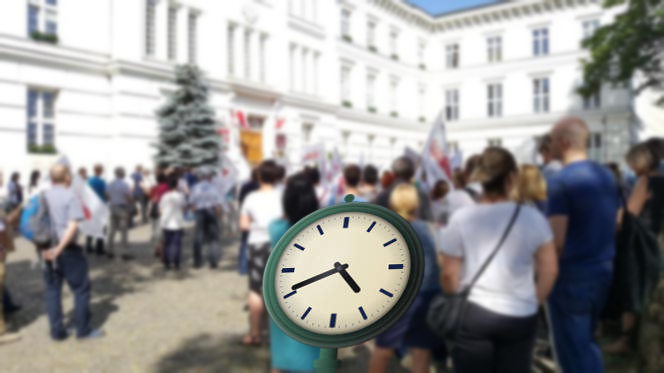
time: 4:41
